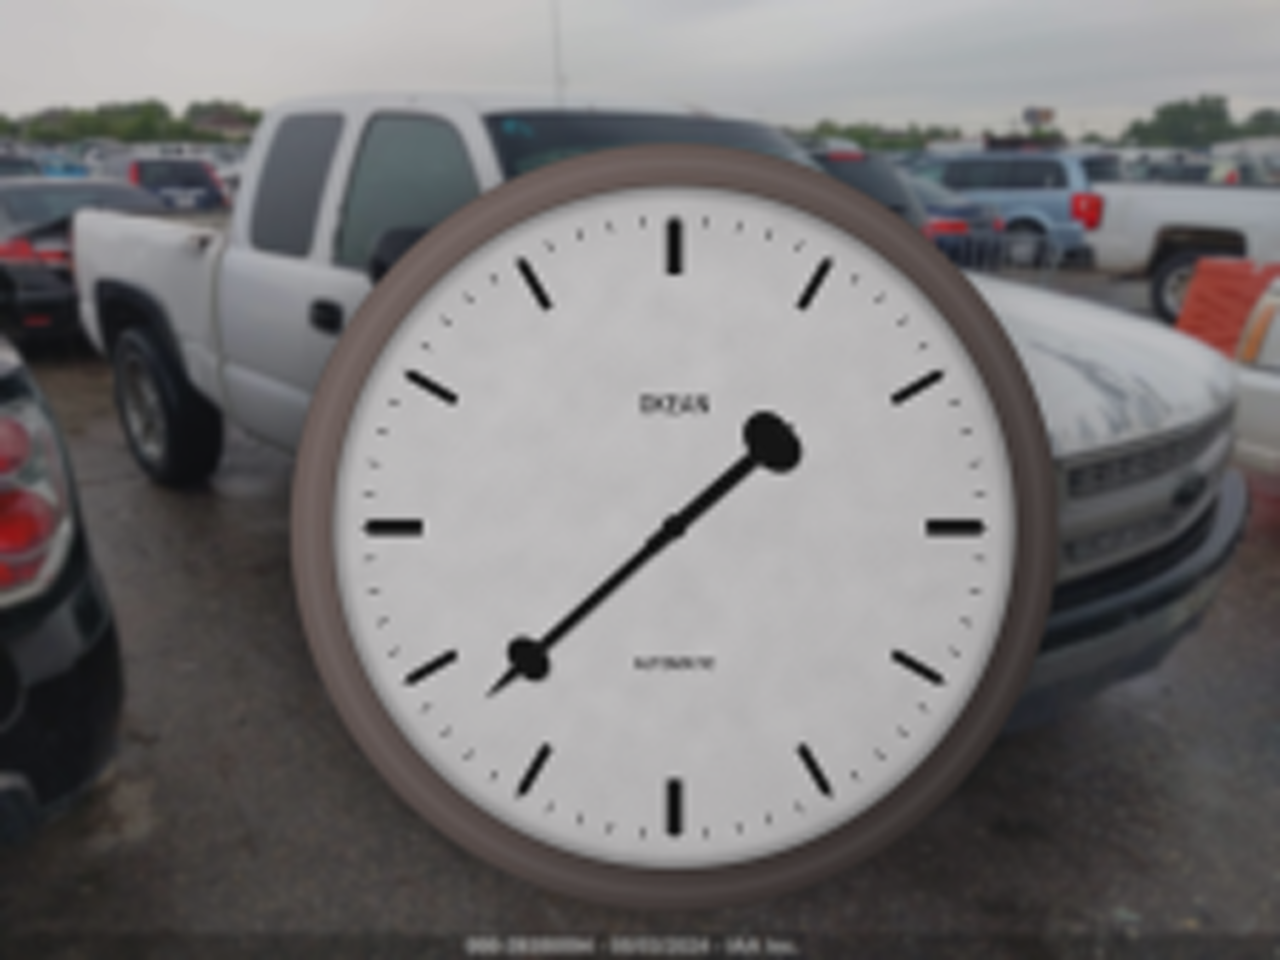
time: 1:38
